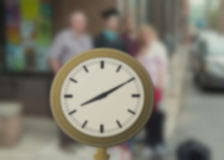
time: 8:10
